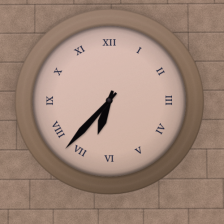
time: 6:37
